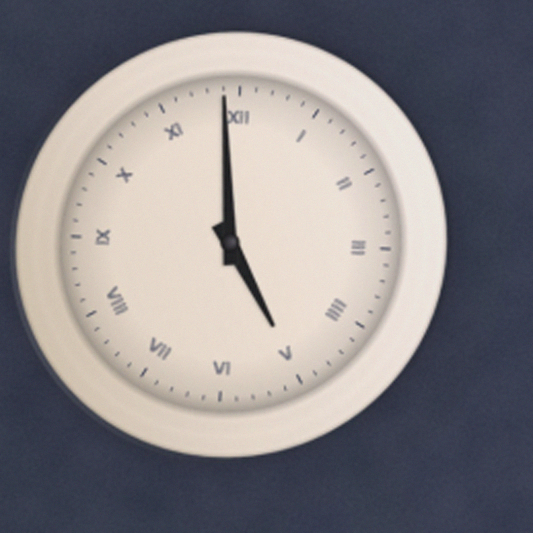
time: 4:59
